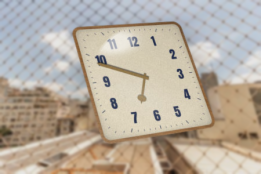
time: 6:49
